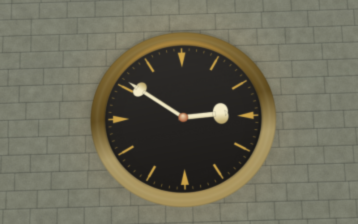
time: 2:51
